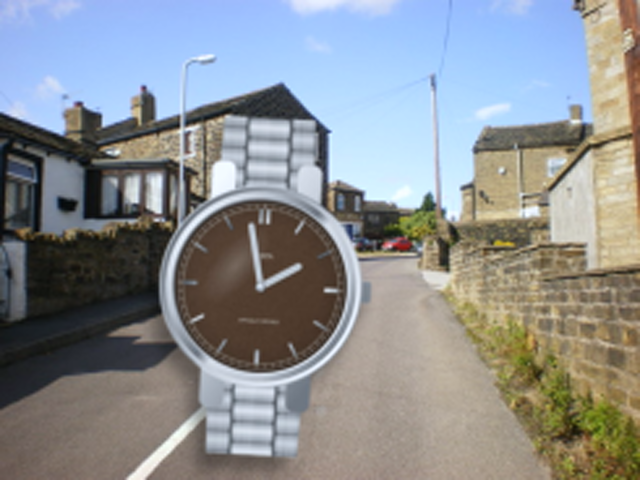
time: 1:58
